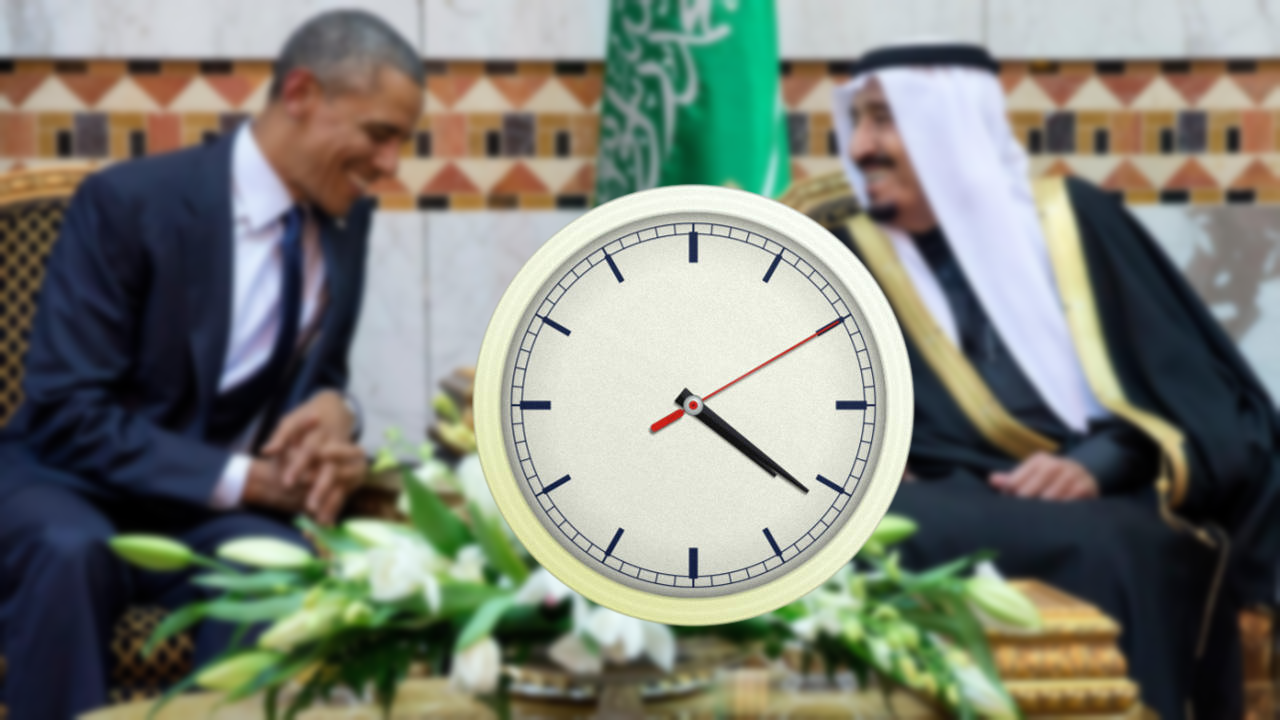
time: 4:21:10
